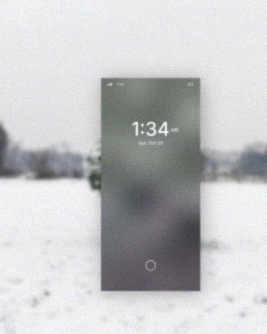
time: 1:34
